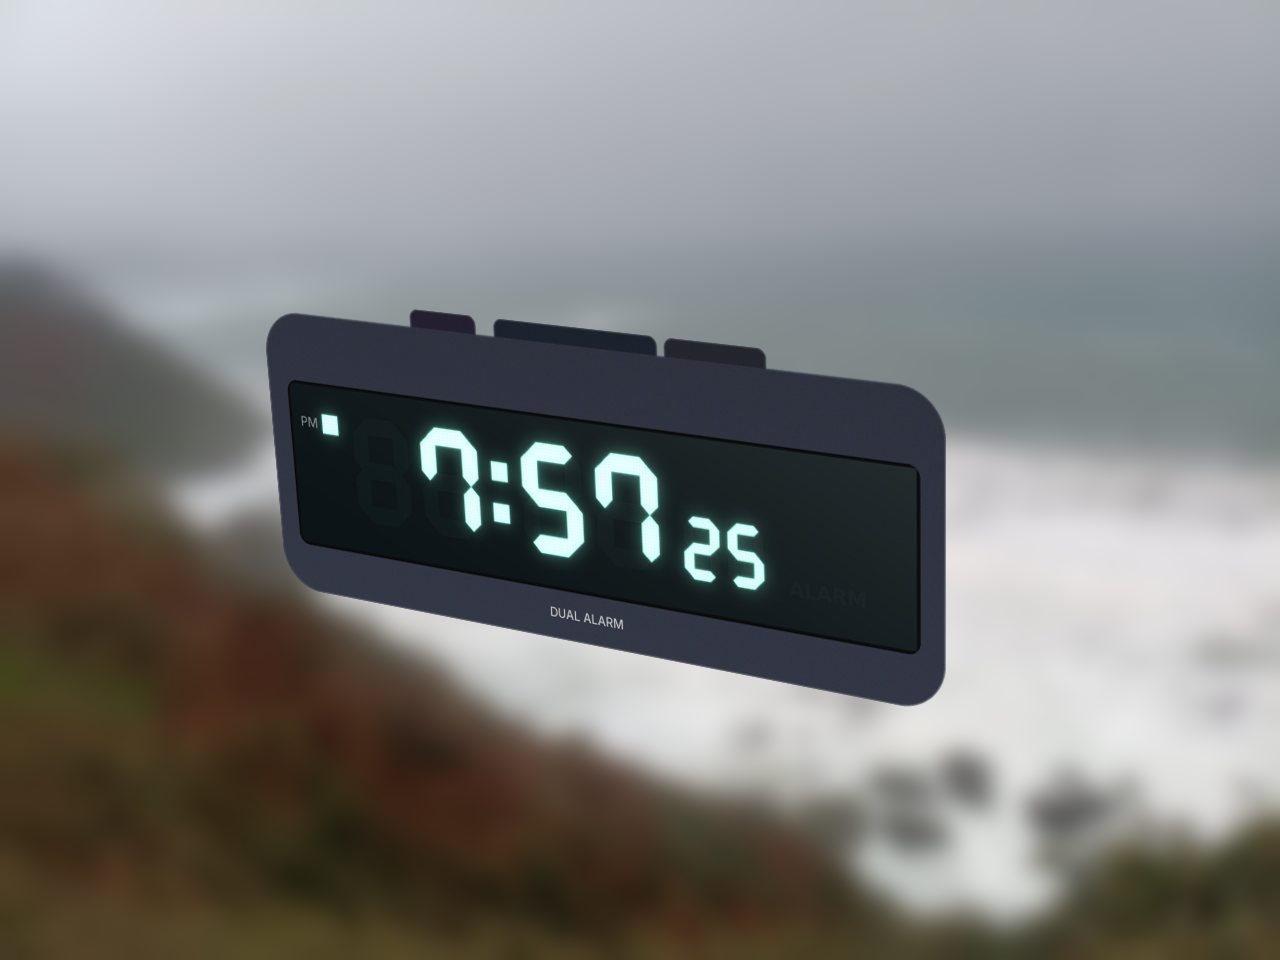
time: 7:57:25
